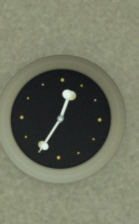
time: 12:35
